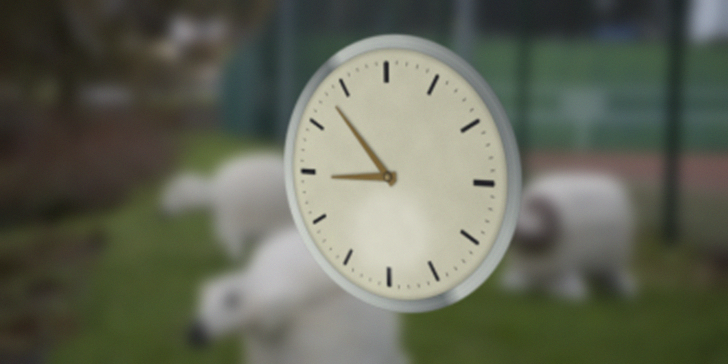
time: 8:53
